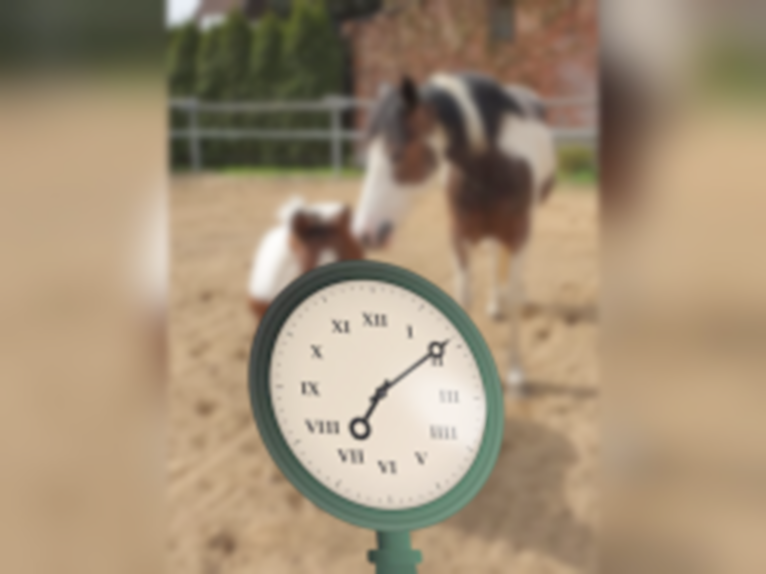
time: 7:09
